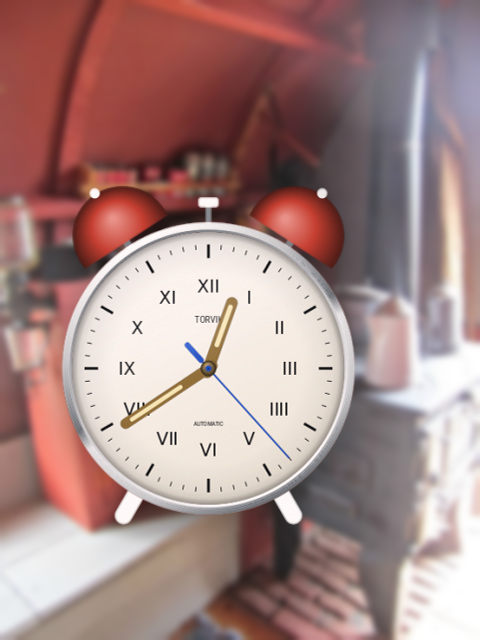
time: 12:39:23
